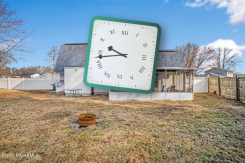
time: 9:43
